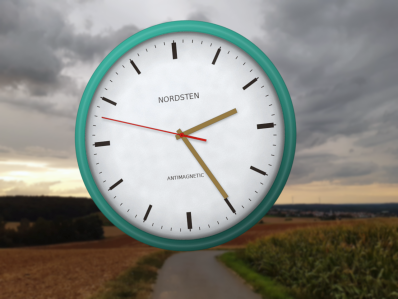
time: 2:24:48
